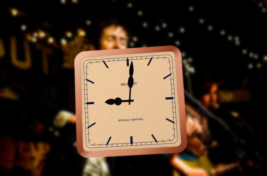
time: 9:01
